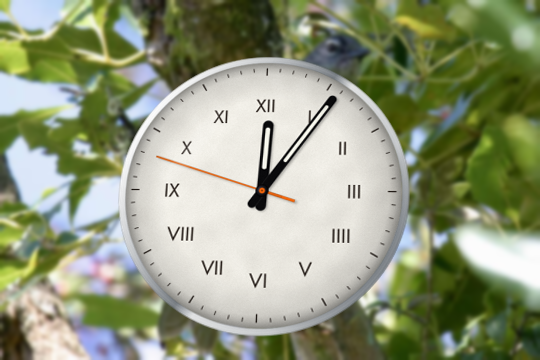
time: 12:05:48
